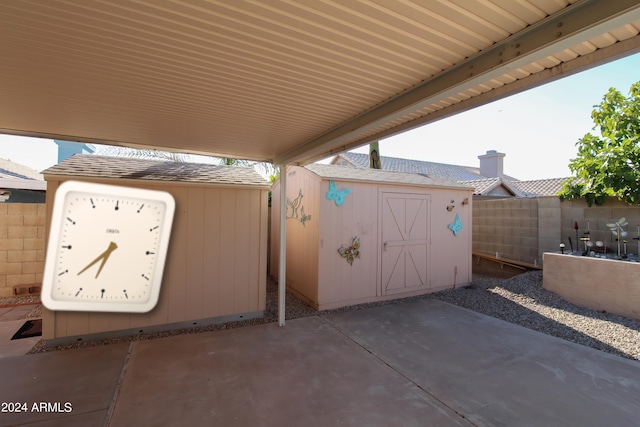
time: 6:38
